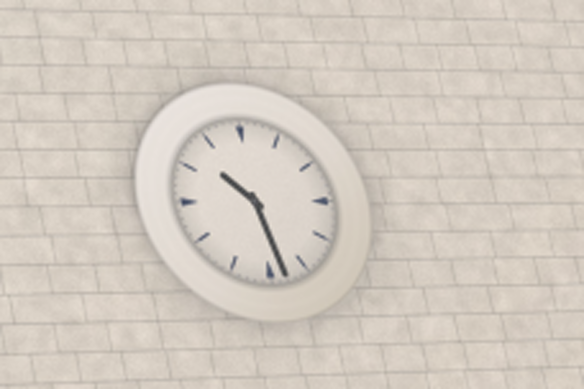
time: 10:28
